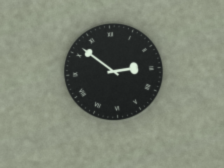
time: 2:52
